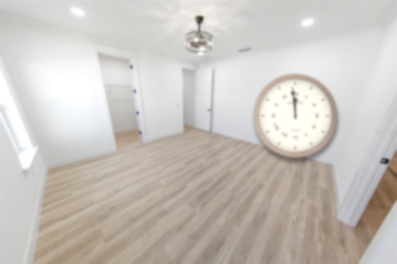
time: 11:59
